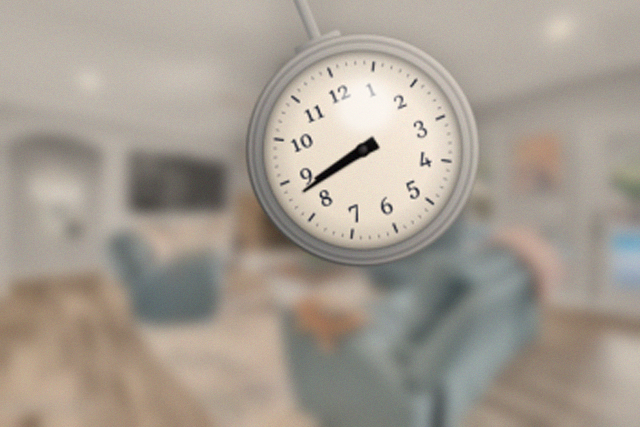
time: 8:43
